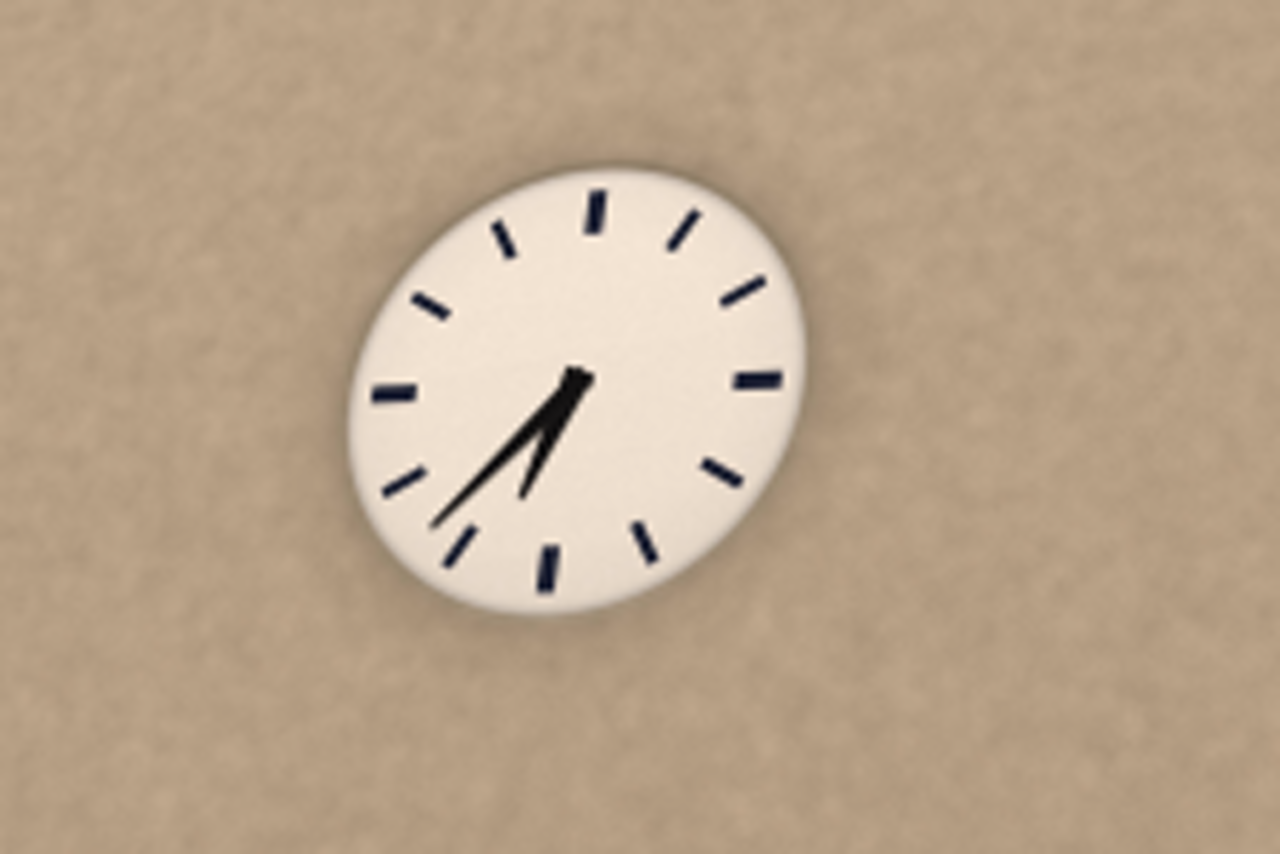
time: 6:37
